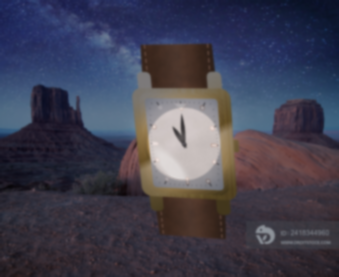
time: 11:00
